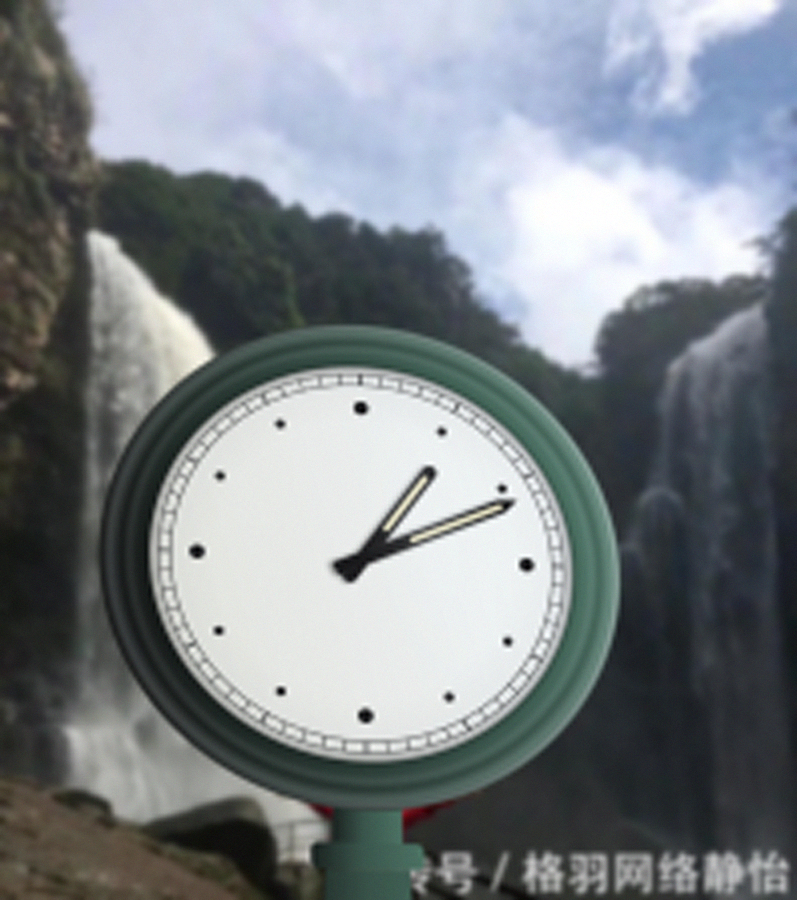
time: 1:11
